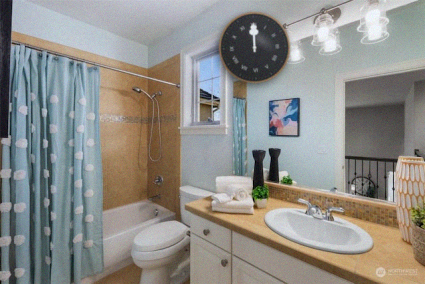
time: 12:00
